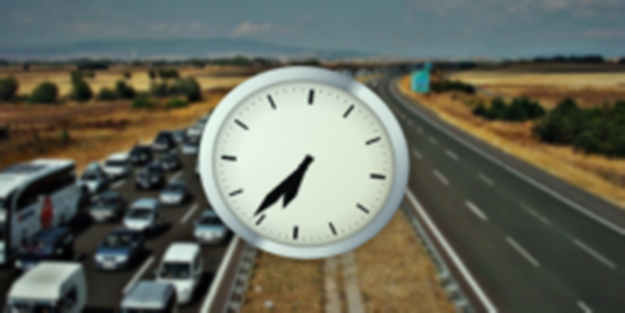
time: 6:36
